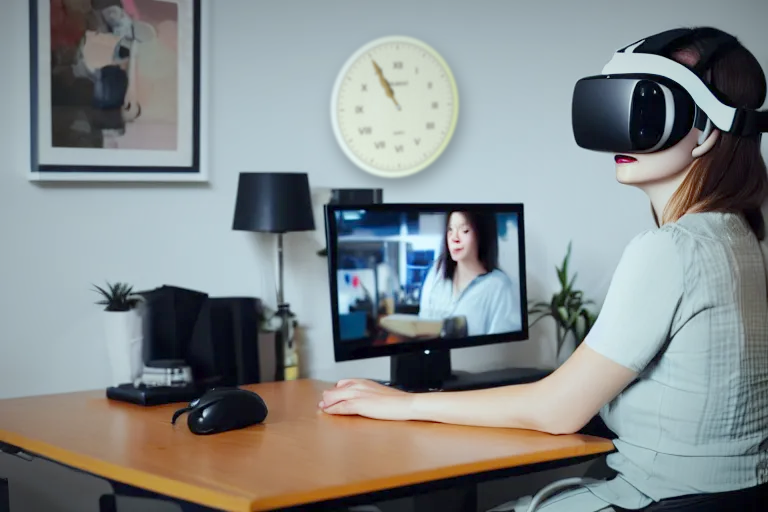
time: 10:55
